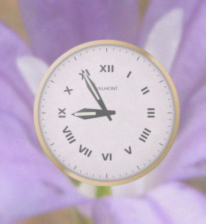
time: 8:55
